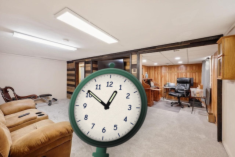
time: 12:51
